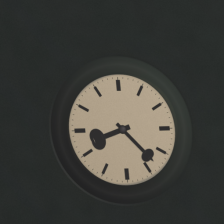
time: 8:23
